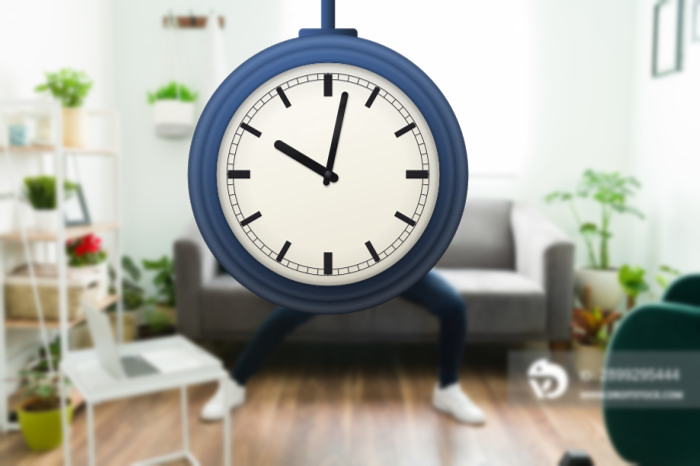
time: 10:02
